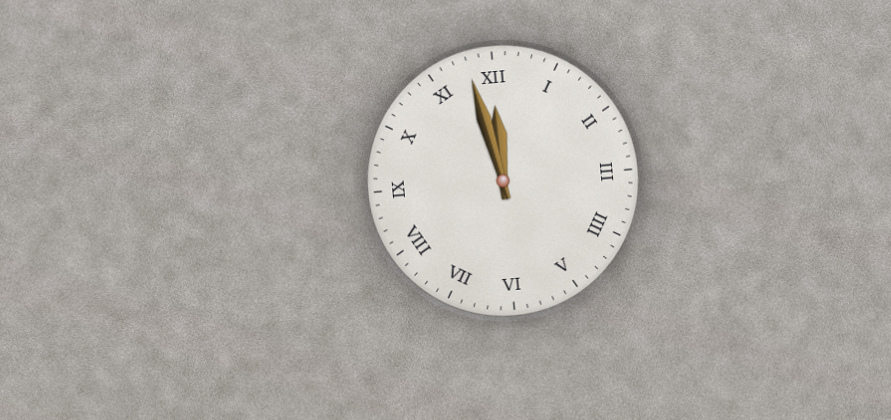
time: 11:58
